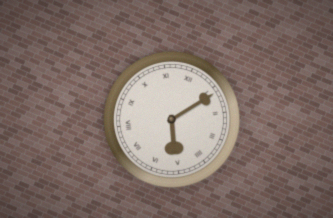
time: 5:06
